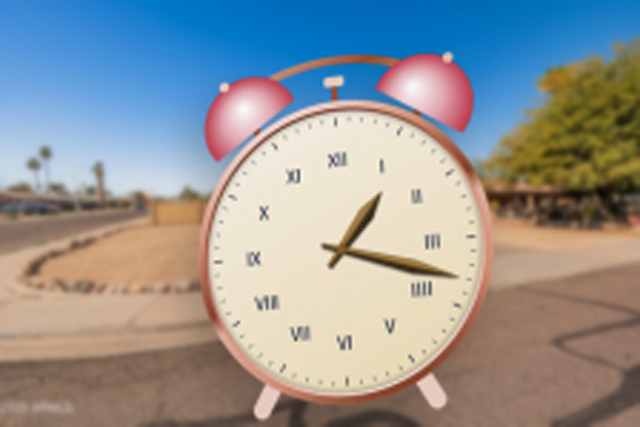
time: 1:18
